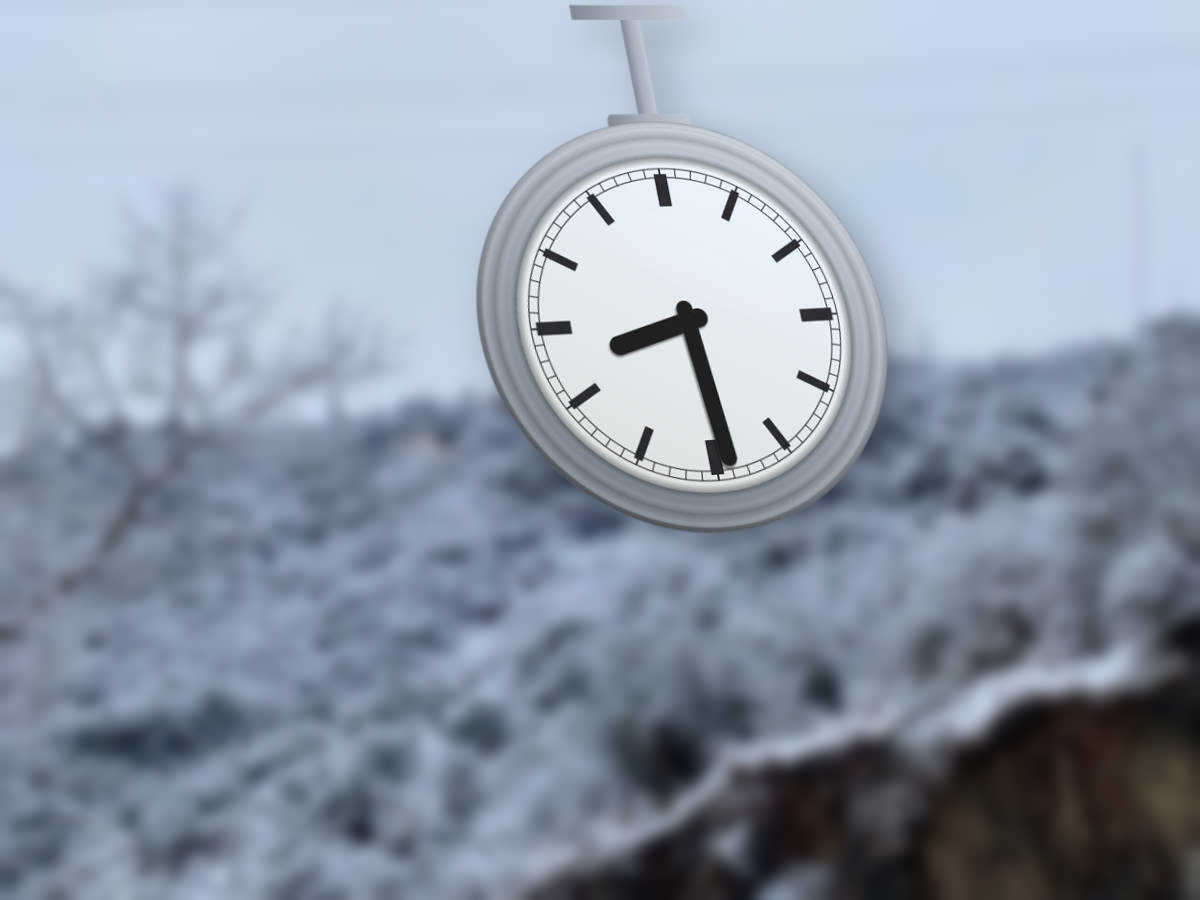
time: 8:29
